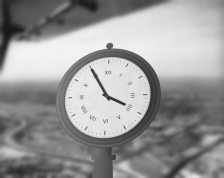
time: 3:55
